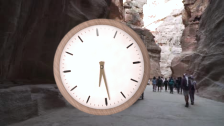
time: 6:29
